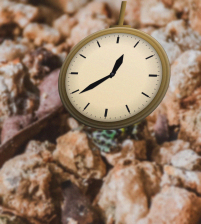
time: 12:39
